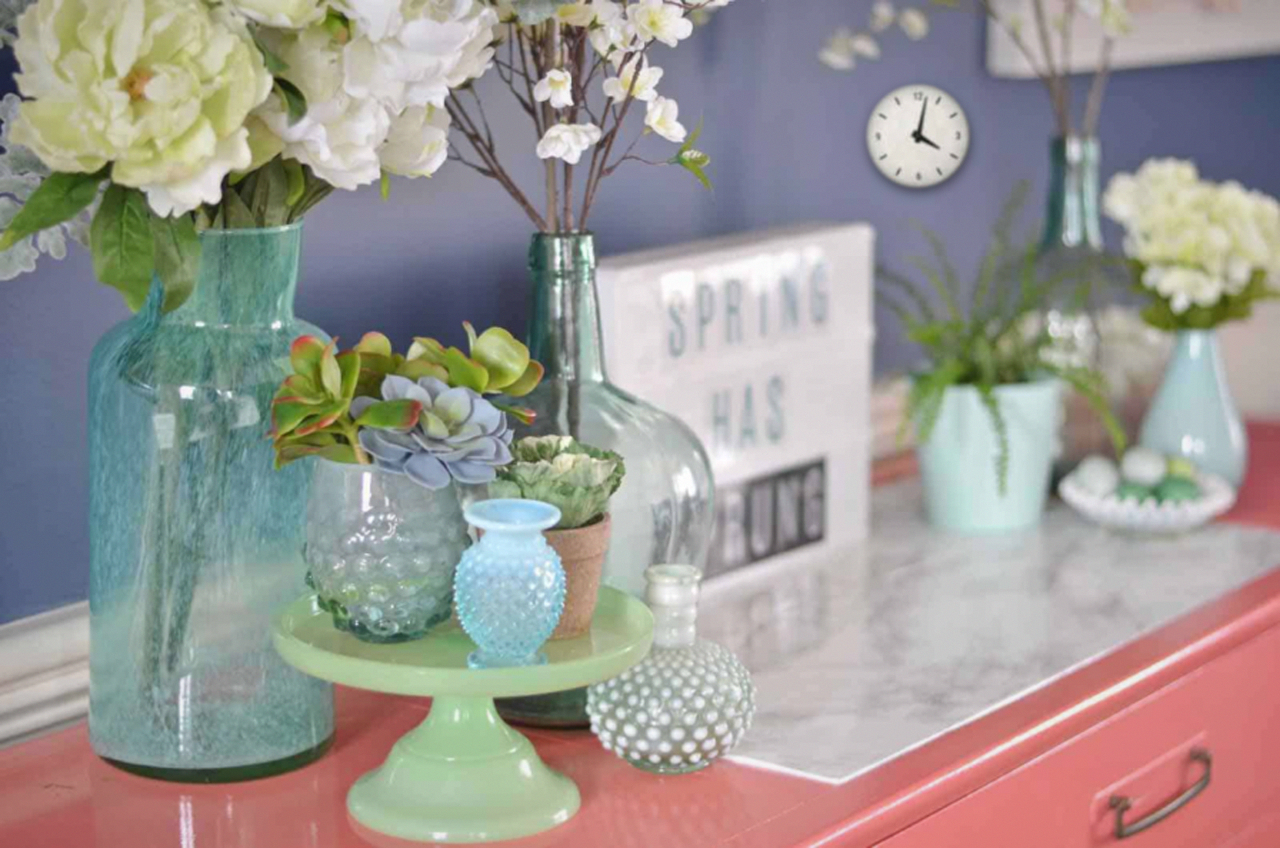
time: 4:02
